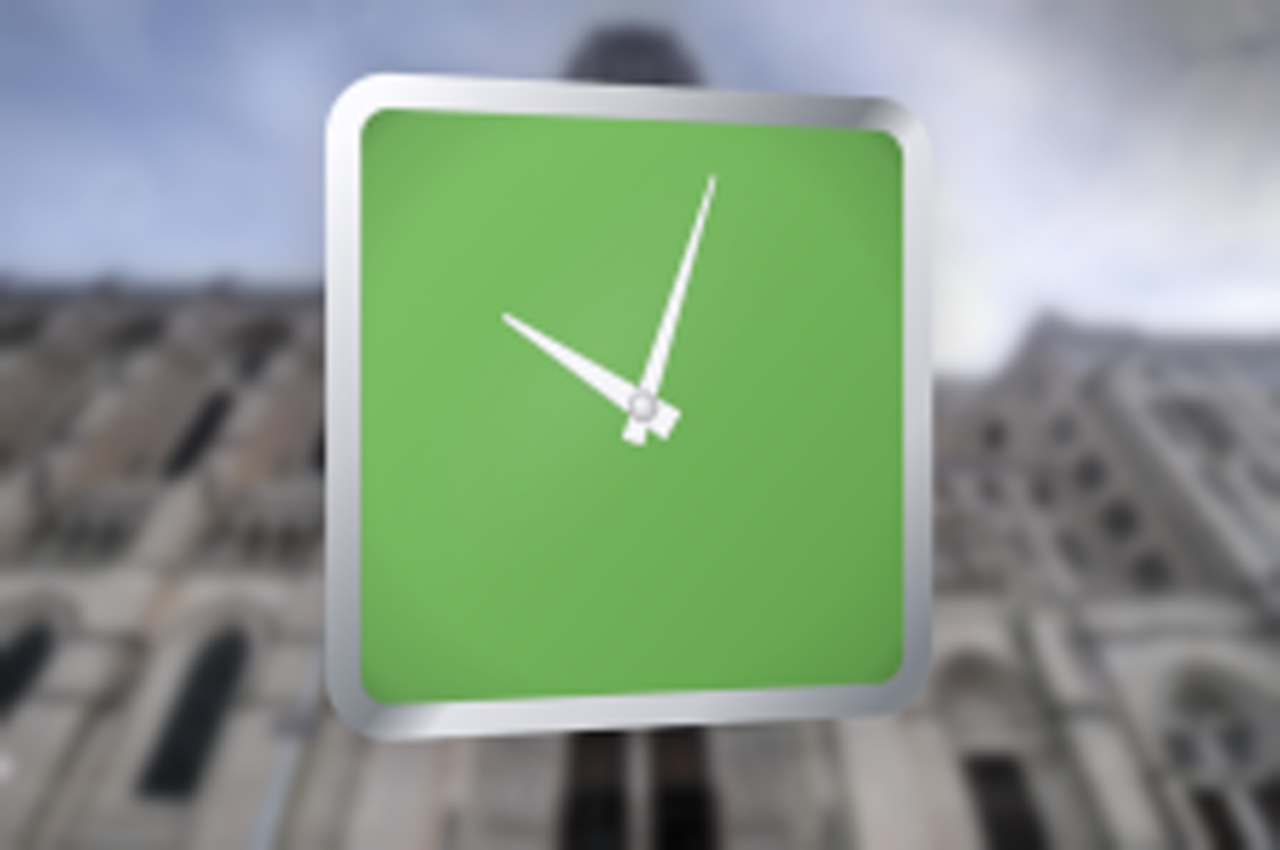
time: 10:03
